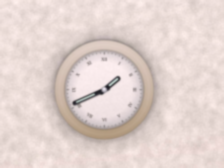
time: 1:41
